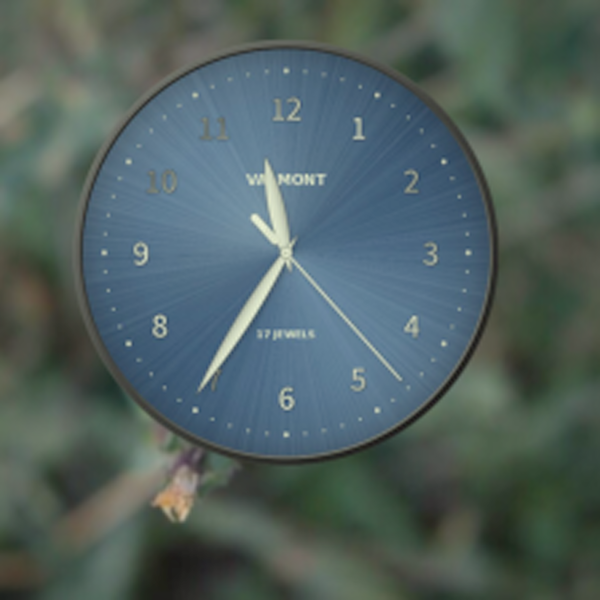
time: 11:35:23
